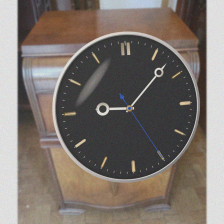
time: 9:07:25
